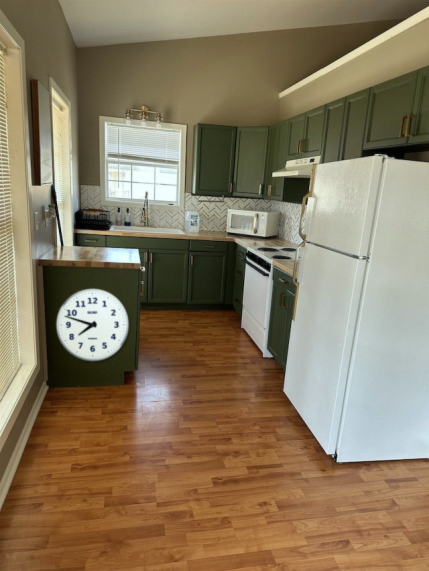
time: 7:48
